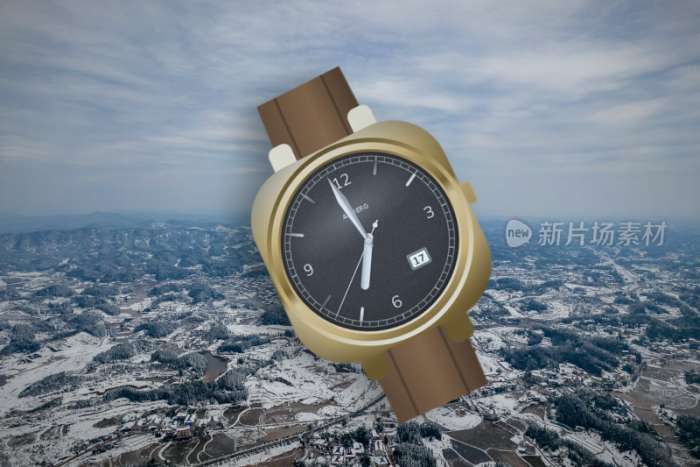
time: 6:58:38
